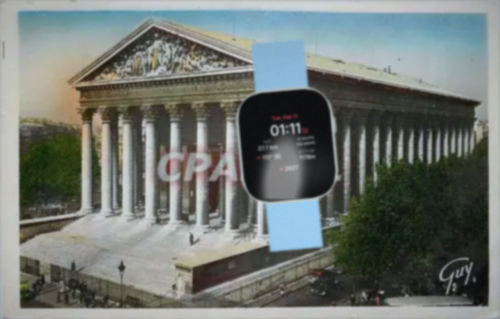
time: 1:11
